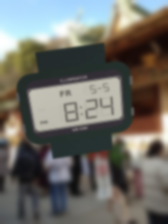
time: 8:24
